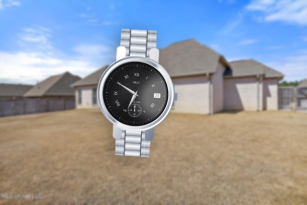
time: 6:50
